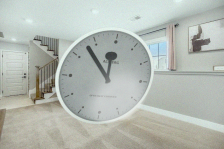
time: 11:53
